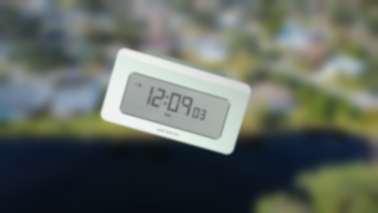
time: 12:09
